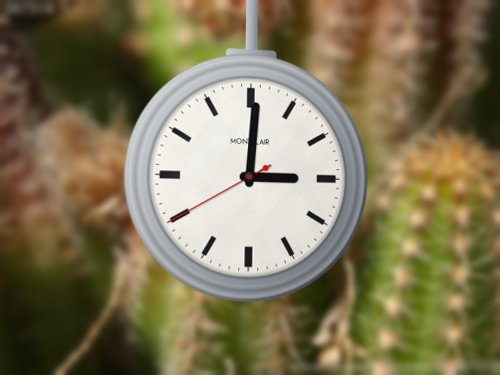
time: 3:00:40
